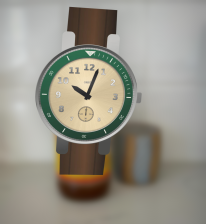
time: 10:03
